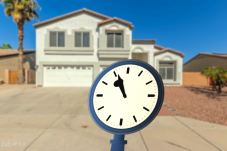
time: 10:56
